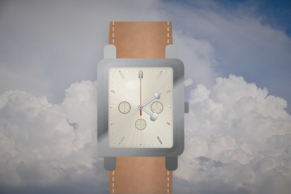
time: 4:09
